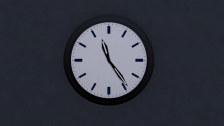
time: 11:24
